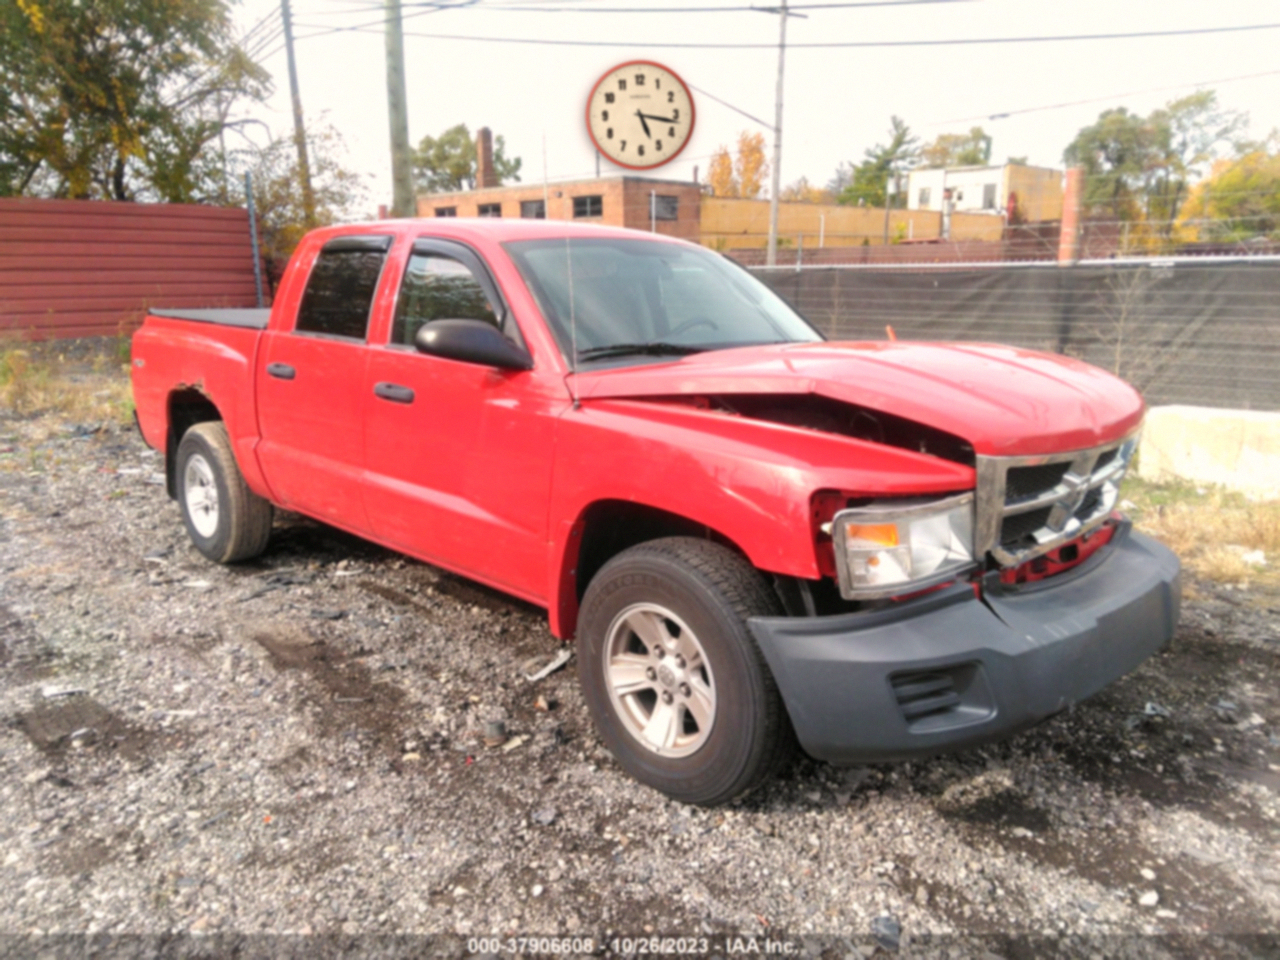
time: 5:17
